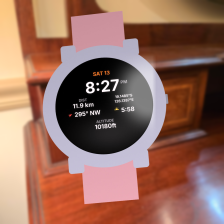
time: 8:27
